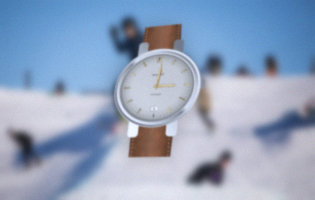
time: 3:01
